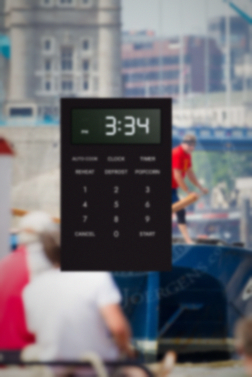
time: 3:34
